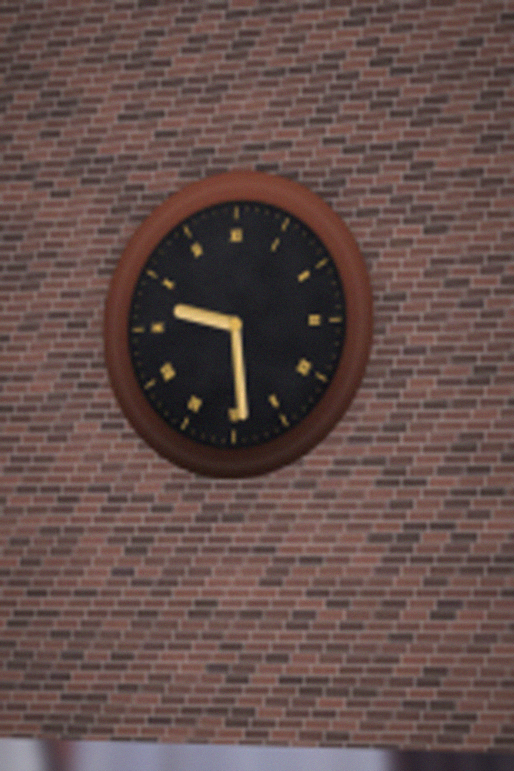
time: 9:29
